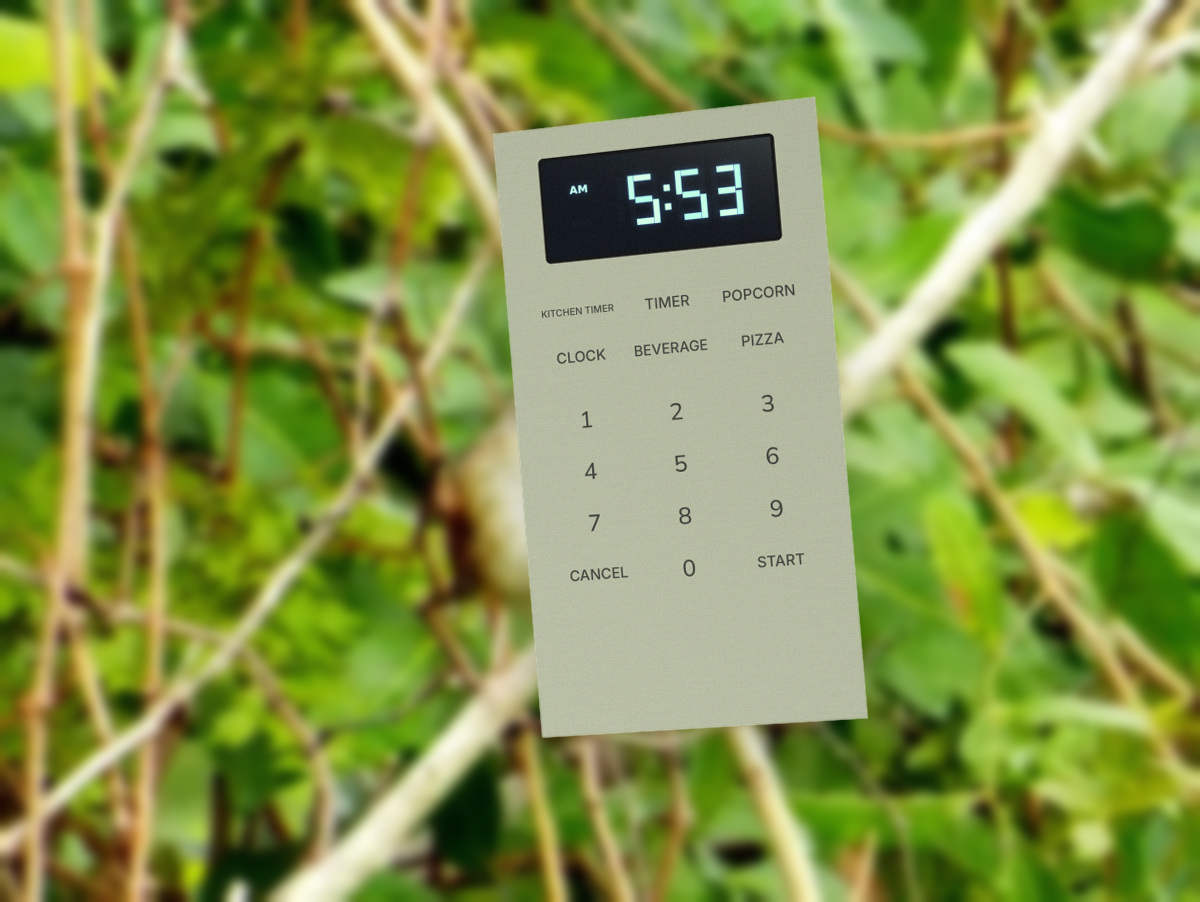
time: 5:53
